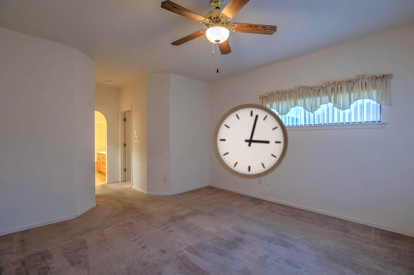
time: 3:02
